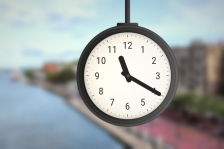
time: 11:20
